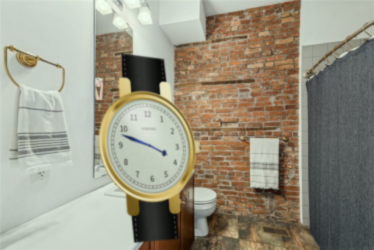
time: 3:48
